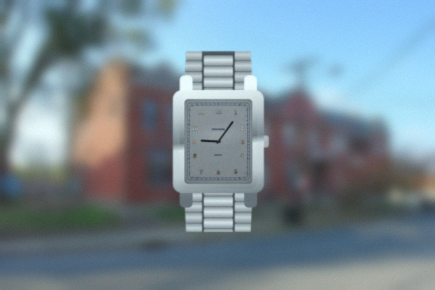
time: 9:06
